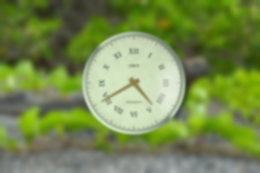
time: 4:40
